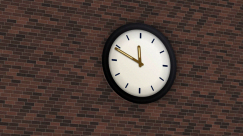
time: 11:49
